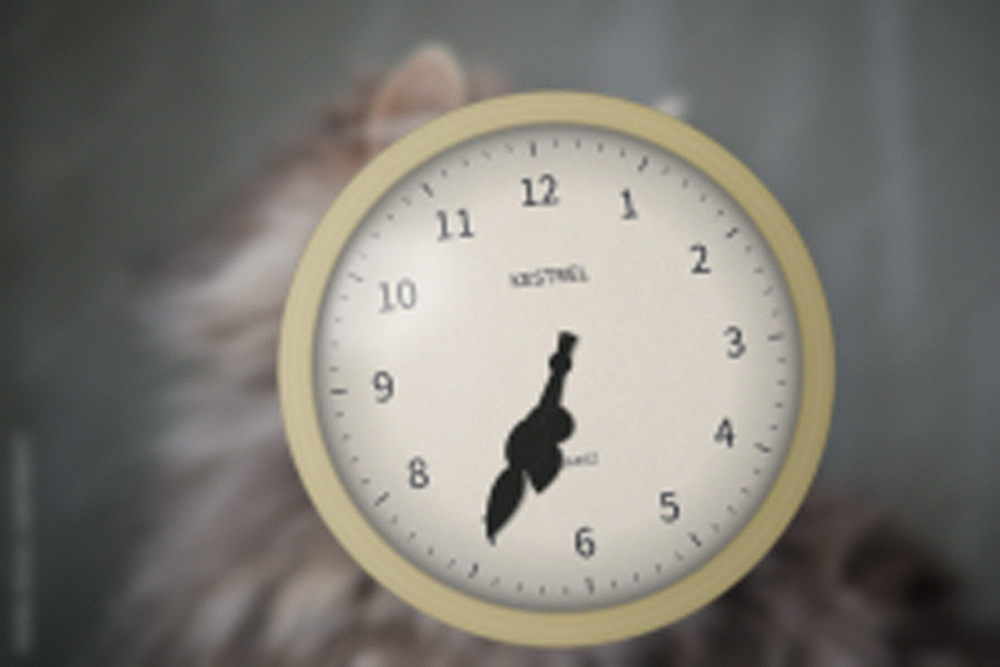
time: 6:35
